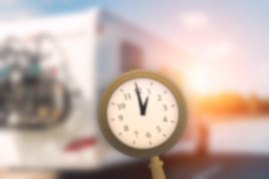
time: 1:00
